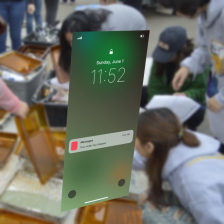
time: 11:52
